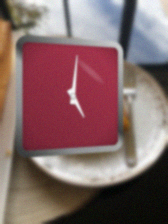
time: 5:01
